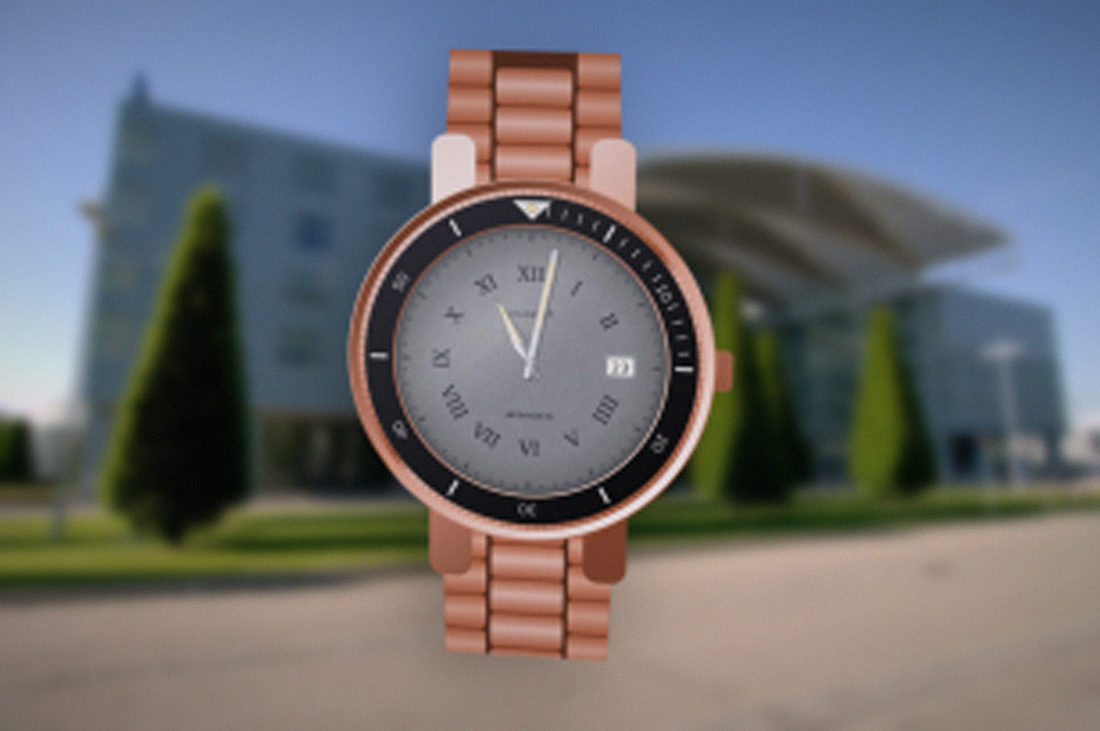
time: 11:02
